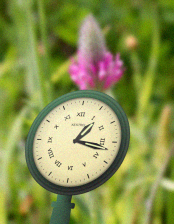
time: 1:17
